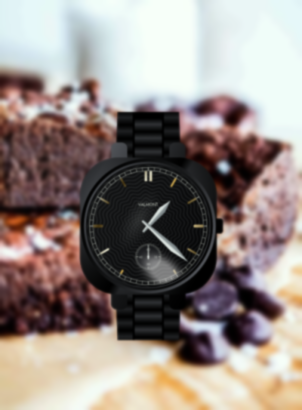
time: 1:22
